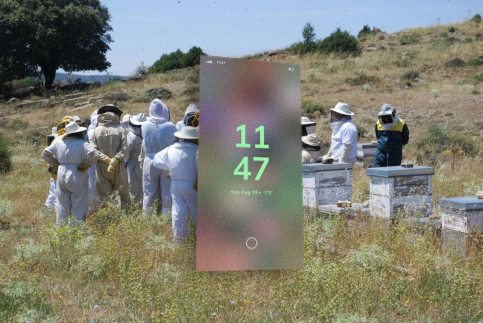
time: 11:47
